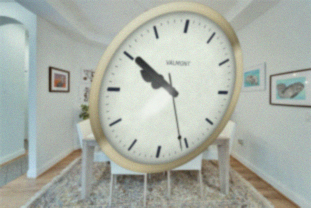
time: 9:50:26
